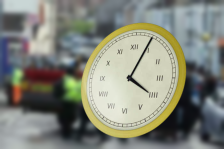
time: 4:04
